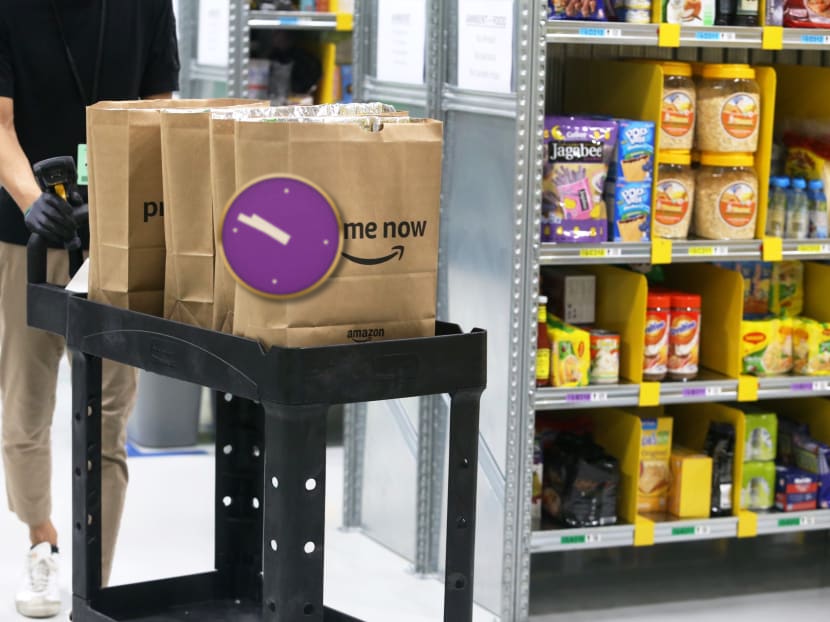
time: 9:48
